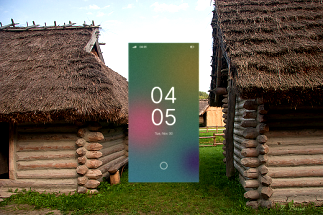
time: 4:05
